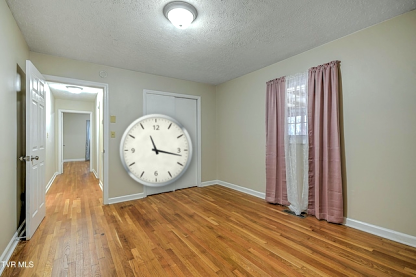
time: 11:17
